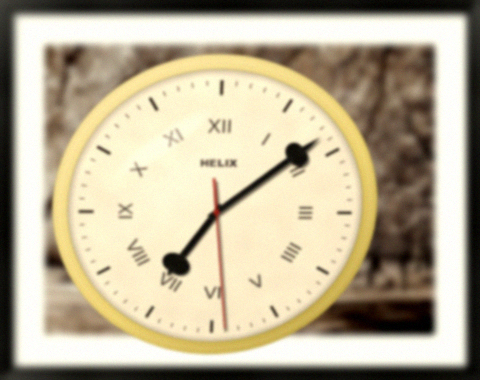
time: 7:08:29
